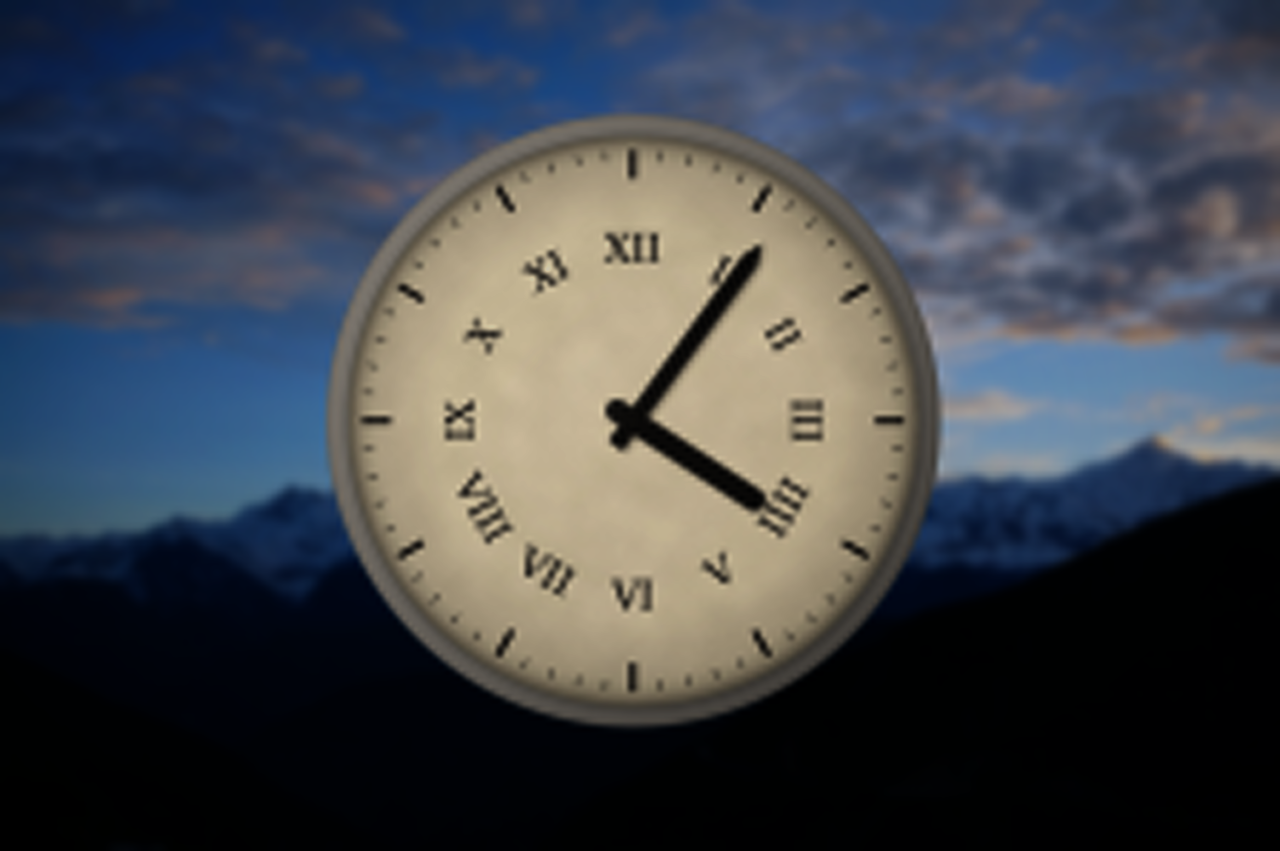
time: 4:06
